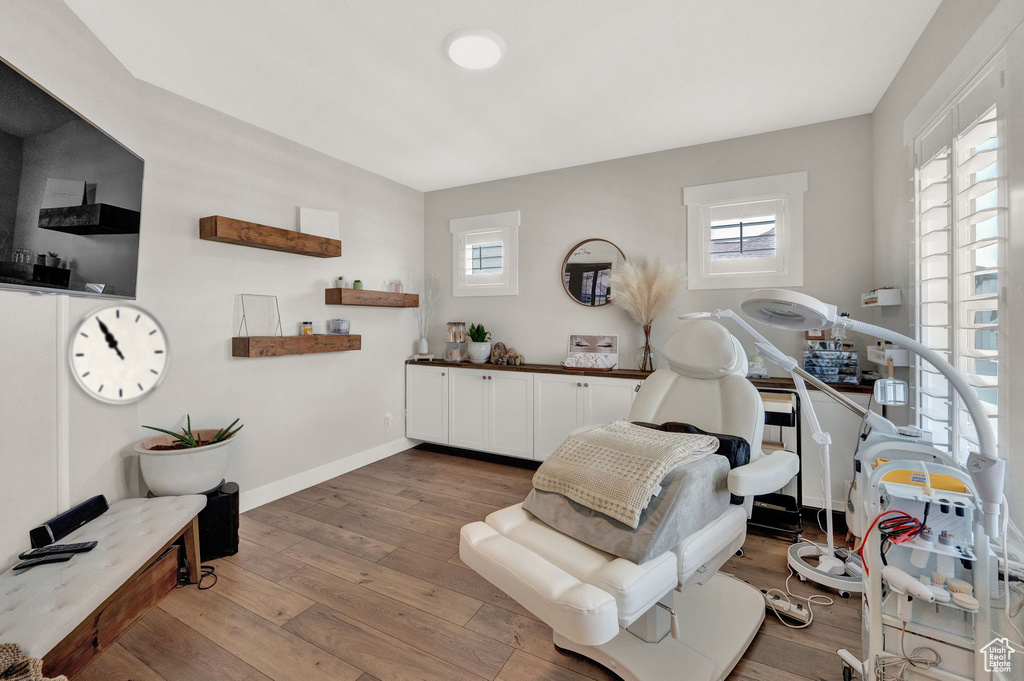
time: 10:55
